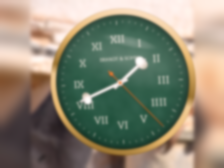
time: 1:41:23
